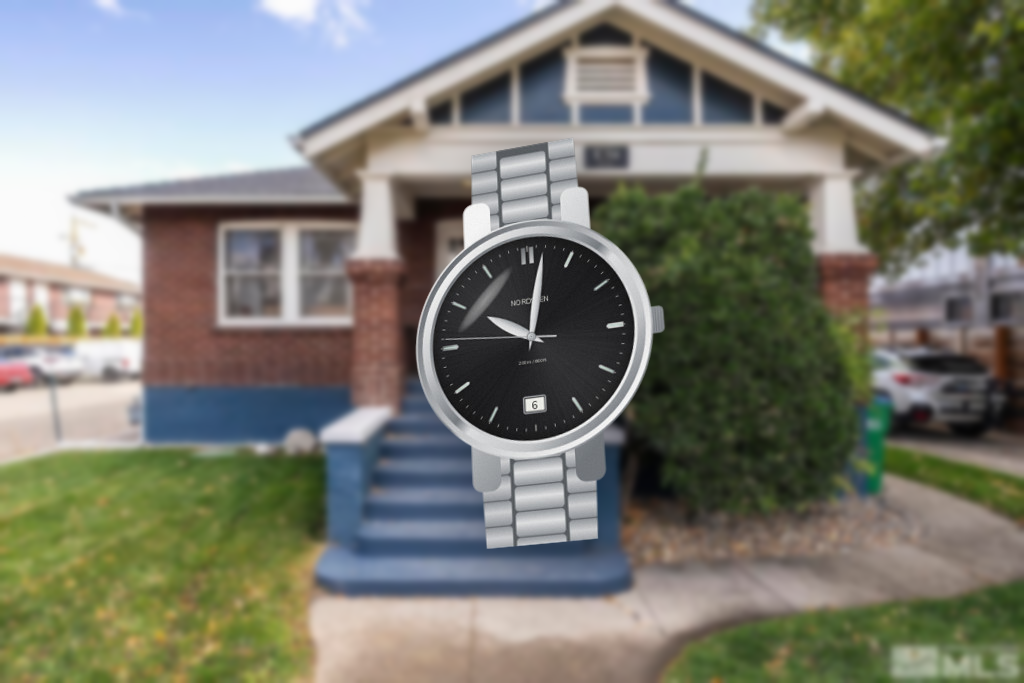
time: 10:01:46
